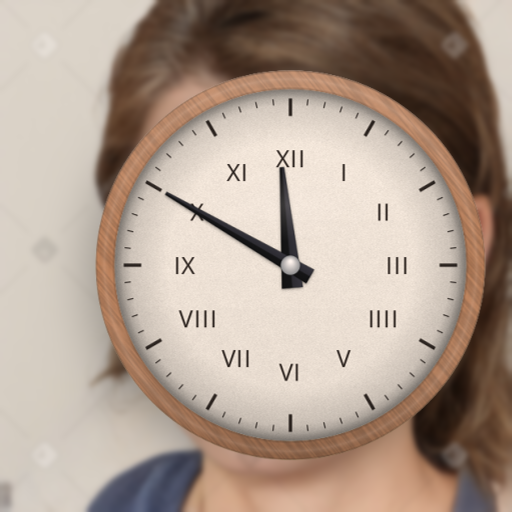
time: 11:50
